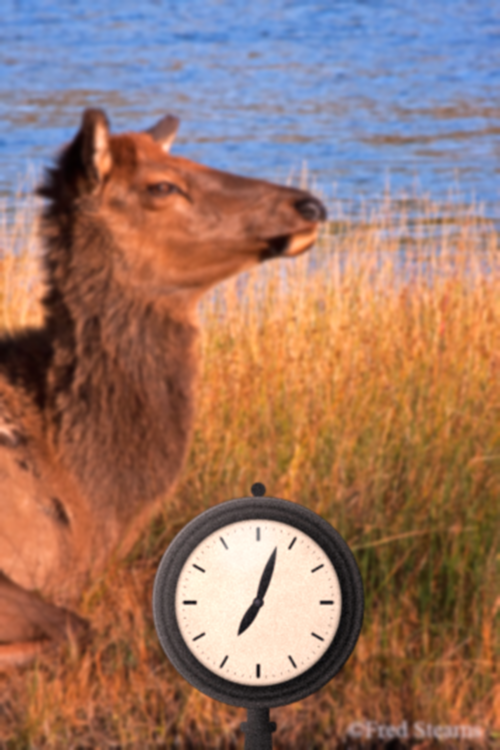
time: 7:03
